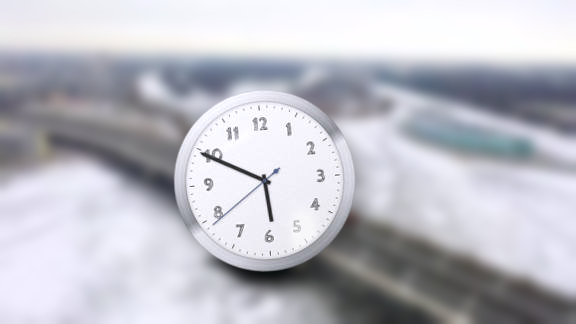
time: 5:49:39
